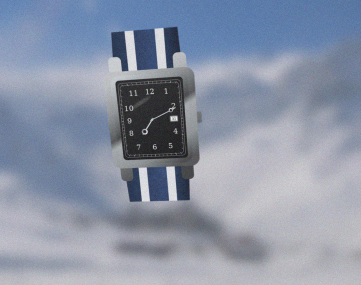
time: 7:11
